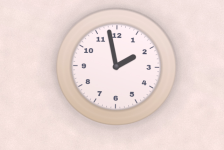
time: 1:58
